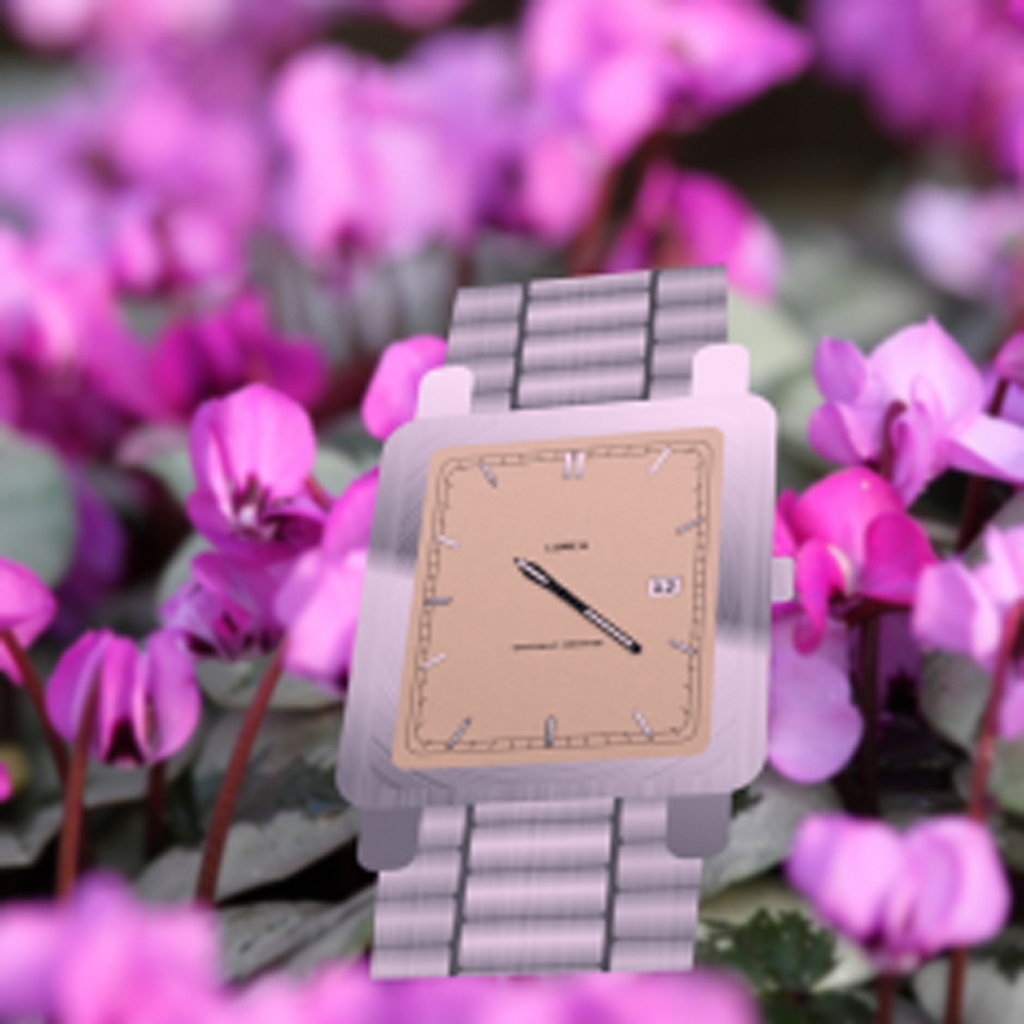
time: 10:22
